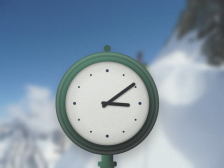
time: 3:09
